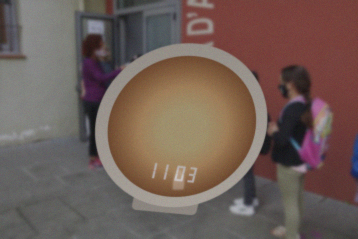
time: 11:03
